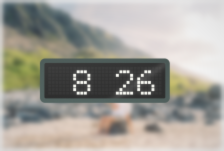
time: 8:26
